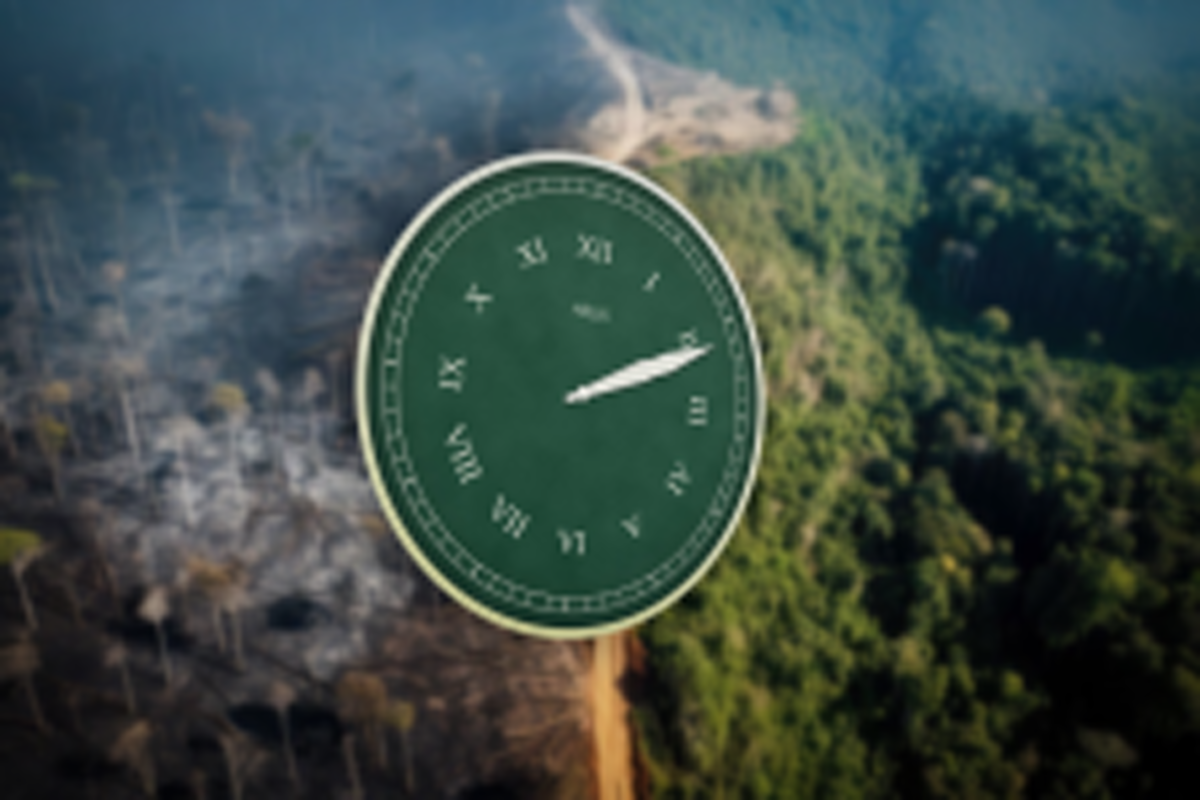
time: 2:11
